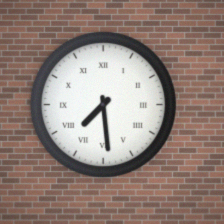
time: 7:29
